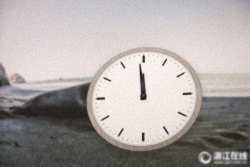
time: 11:59
